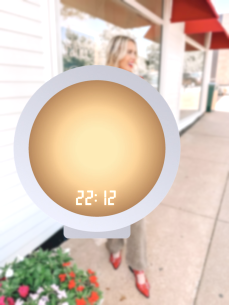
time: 22:12
